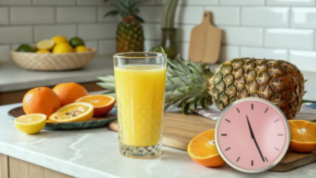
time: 11:26
